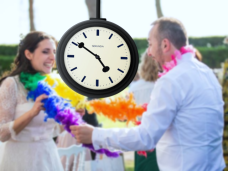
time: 4:51
